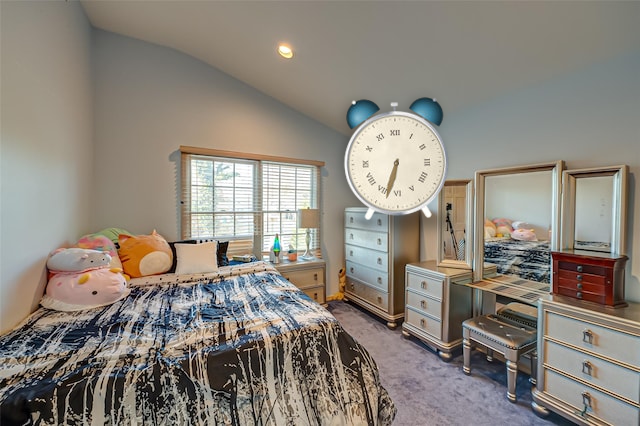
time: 6:33
